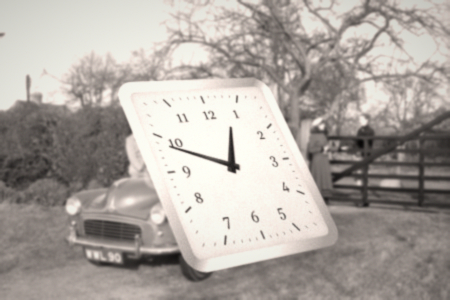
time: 12:49
